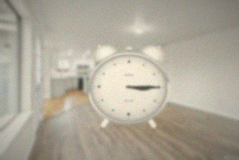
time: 3:15
